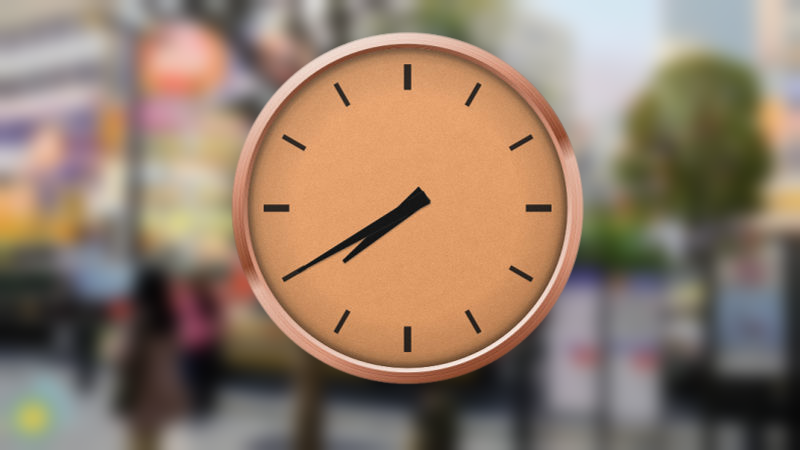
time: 7:40
